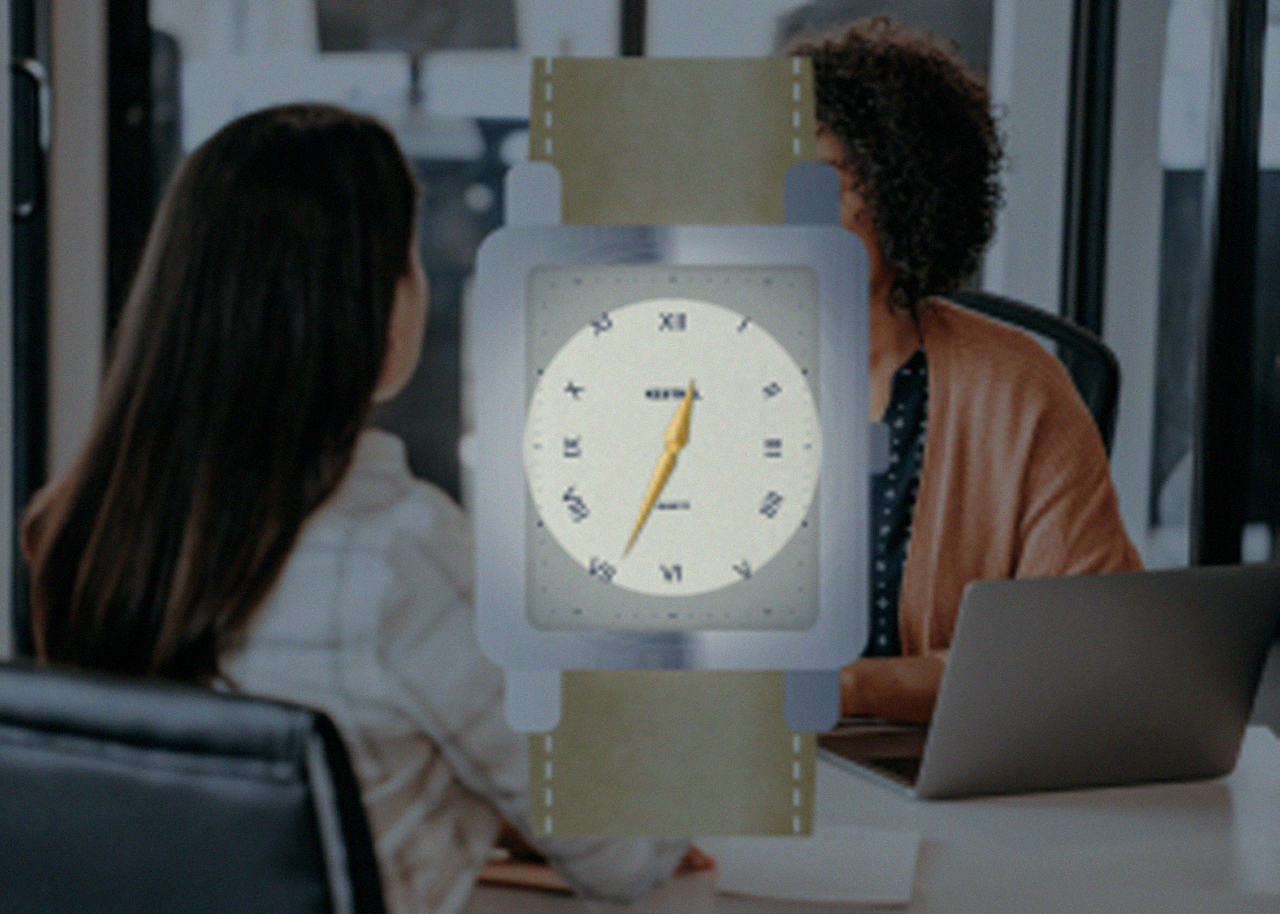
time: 12:34
